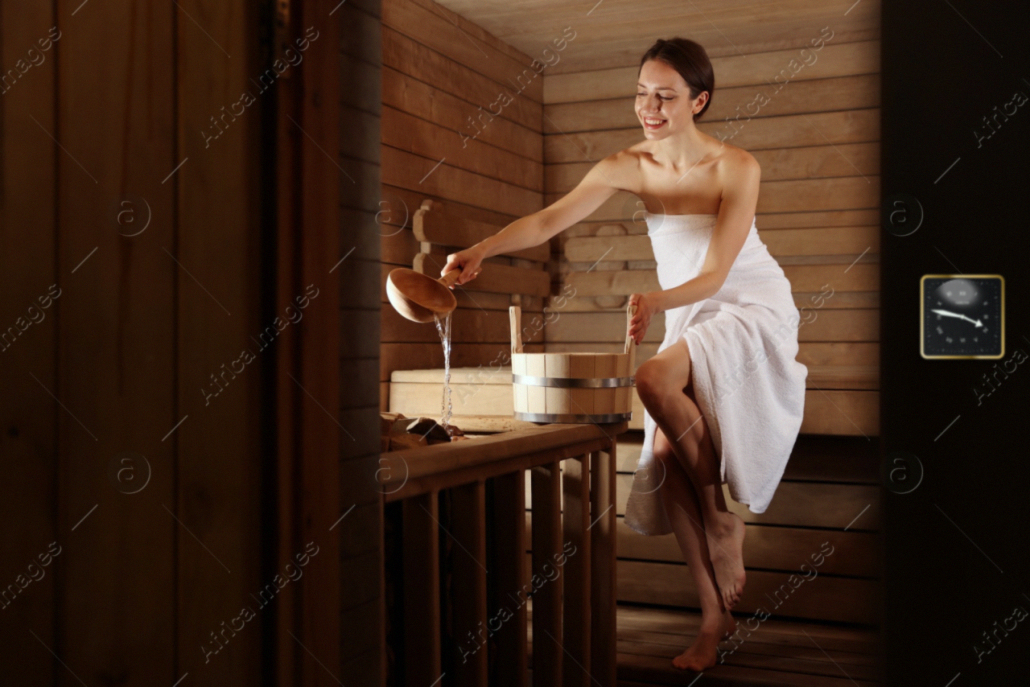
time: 3:47
